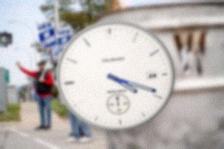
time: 4:19
